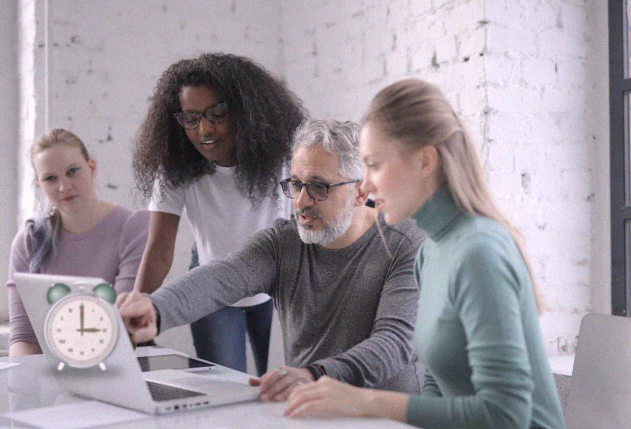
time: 3:00
